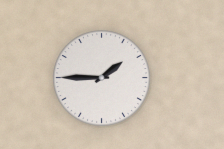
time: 1:45
